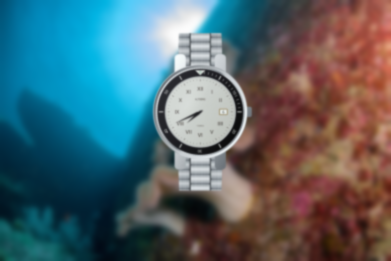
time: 7:41
